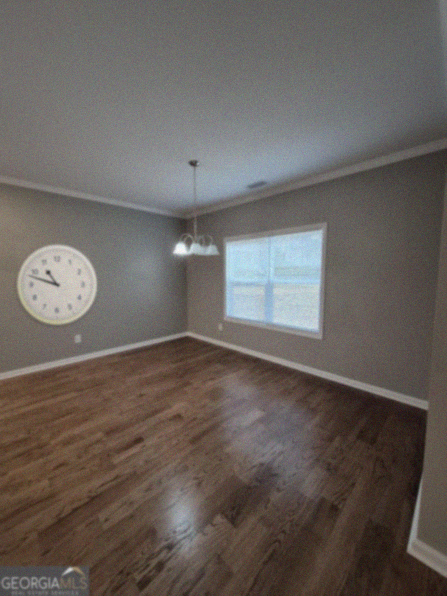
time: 10:48
